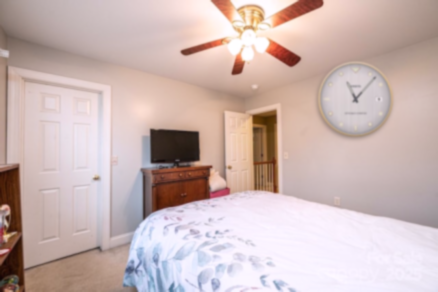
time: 11:07
